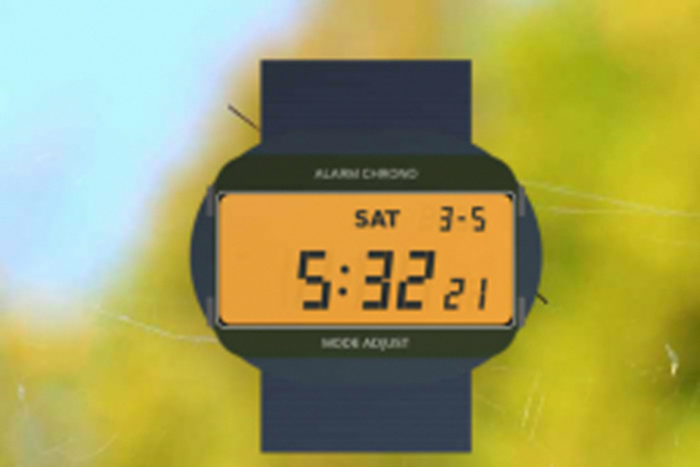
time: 5:32:21
